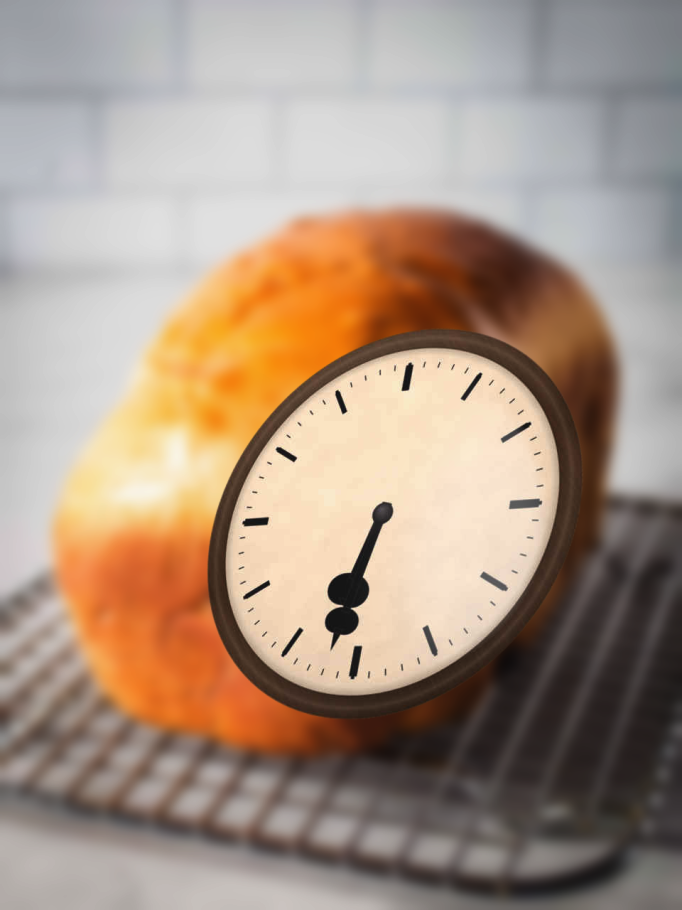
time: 6:32
